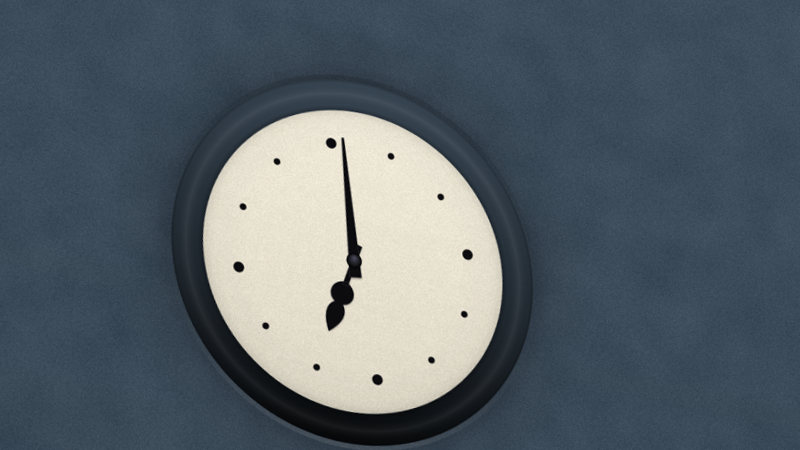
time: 7:01
